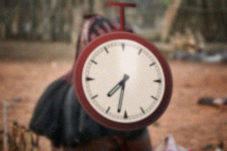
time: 7:32
